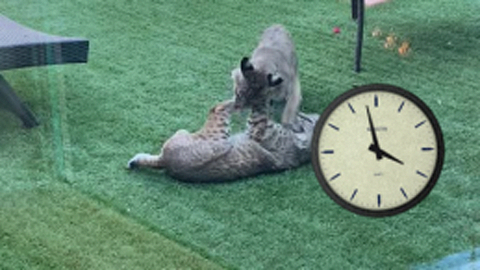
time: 3:58
